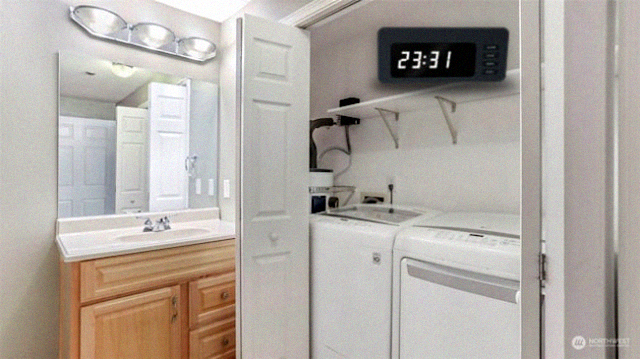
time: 23:31
